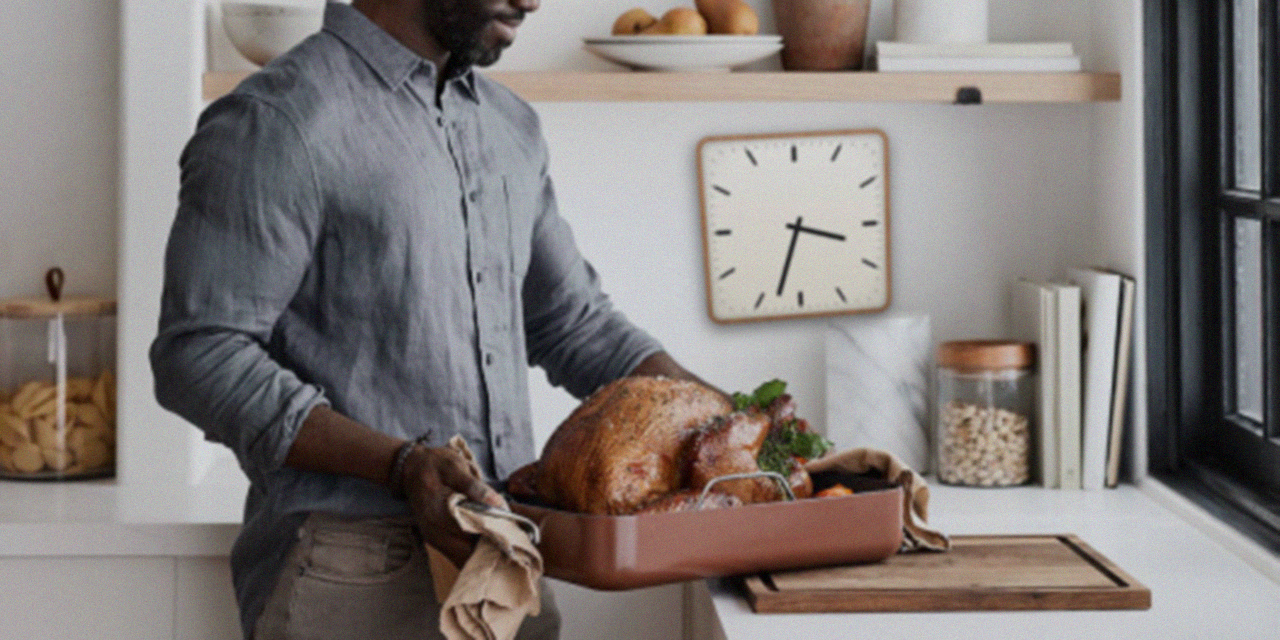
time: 3:33
